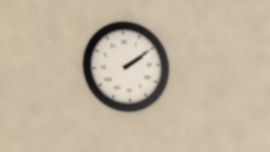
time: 2:10
